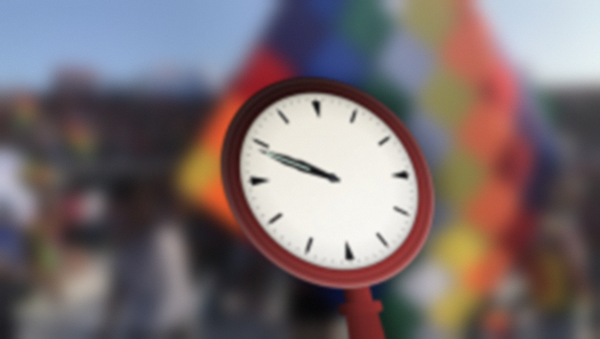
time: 9:49
